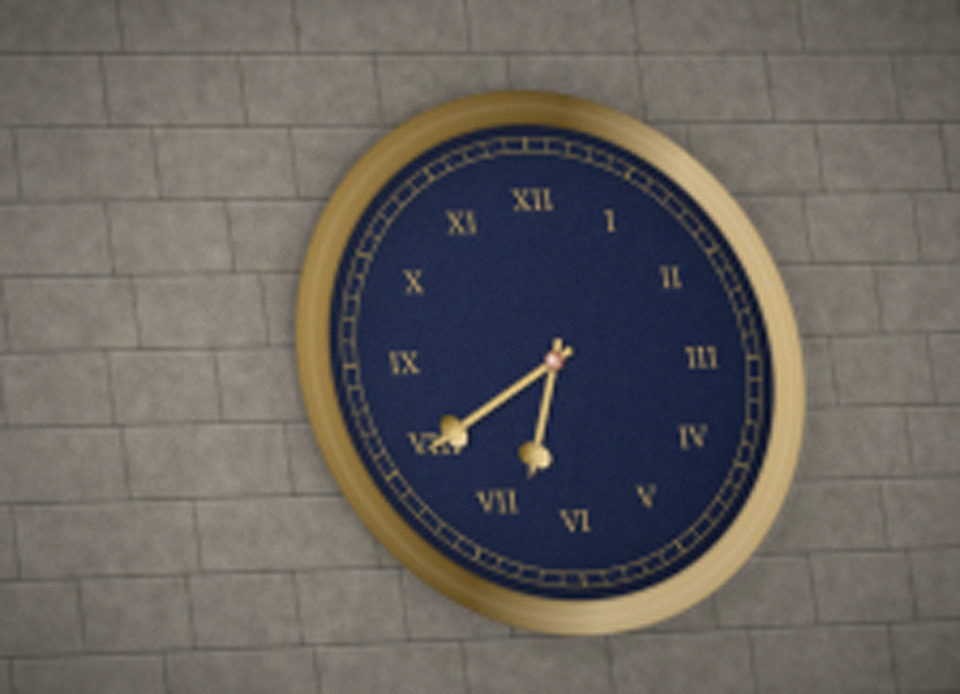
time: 6:40
